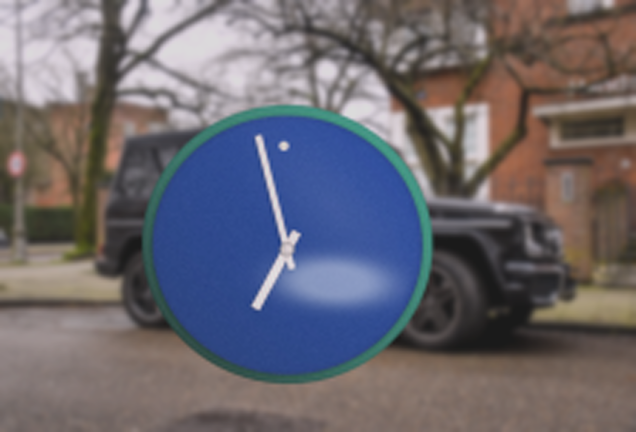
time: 6:58
